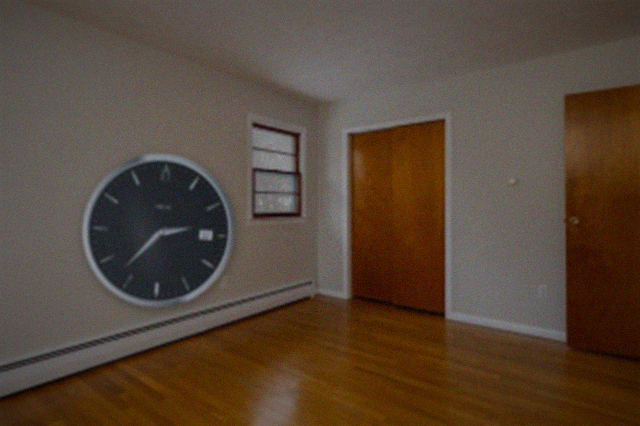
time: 2:37
